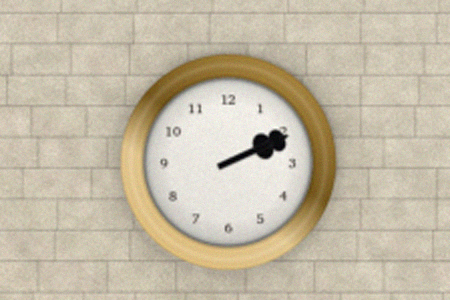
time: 2:11
